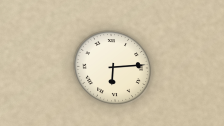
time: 6:14
